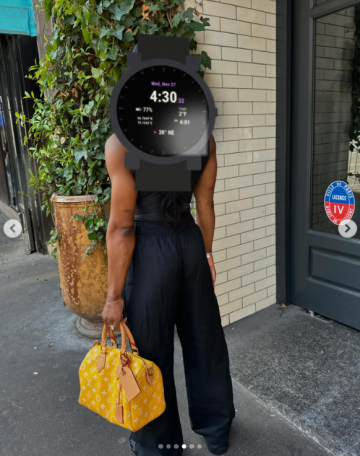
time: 4:30
